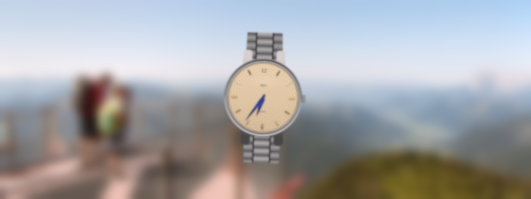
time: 6:36
